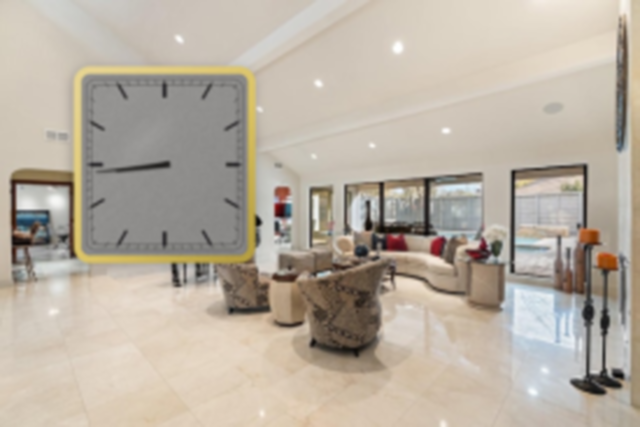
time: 8:44
